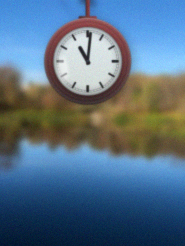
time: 11:01
